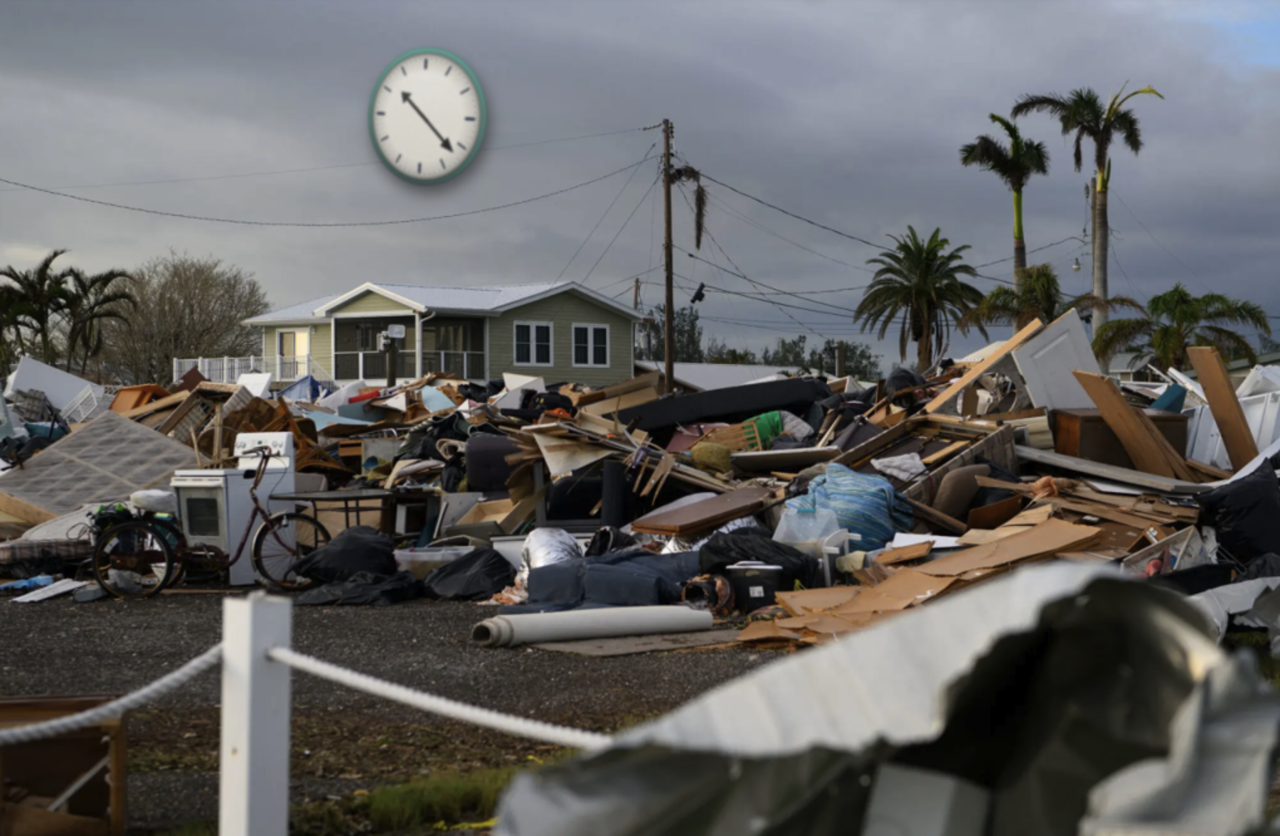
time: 10:22
